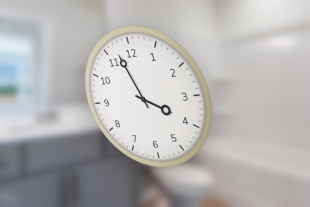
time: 3:57
